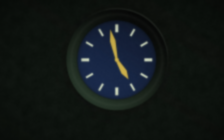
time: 4:58
